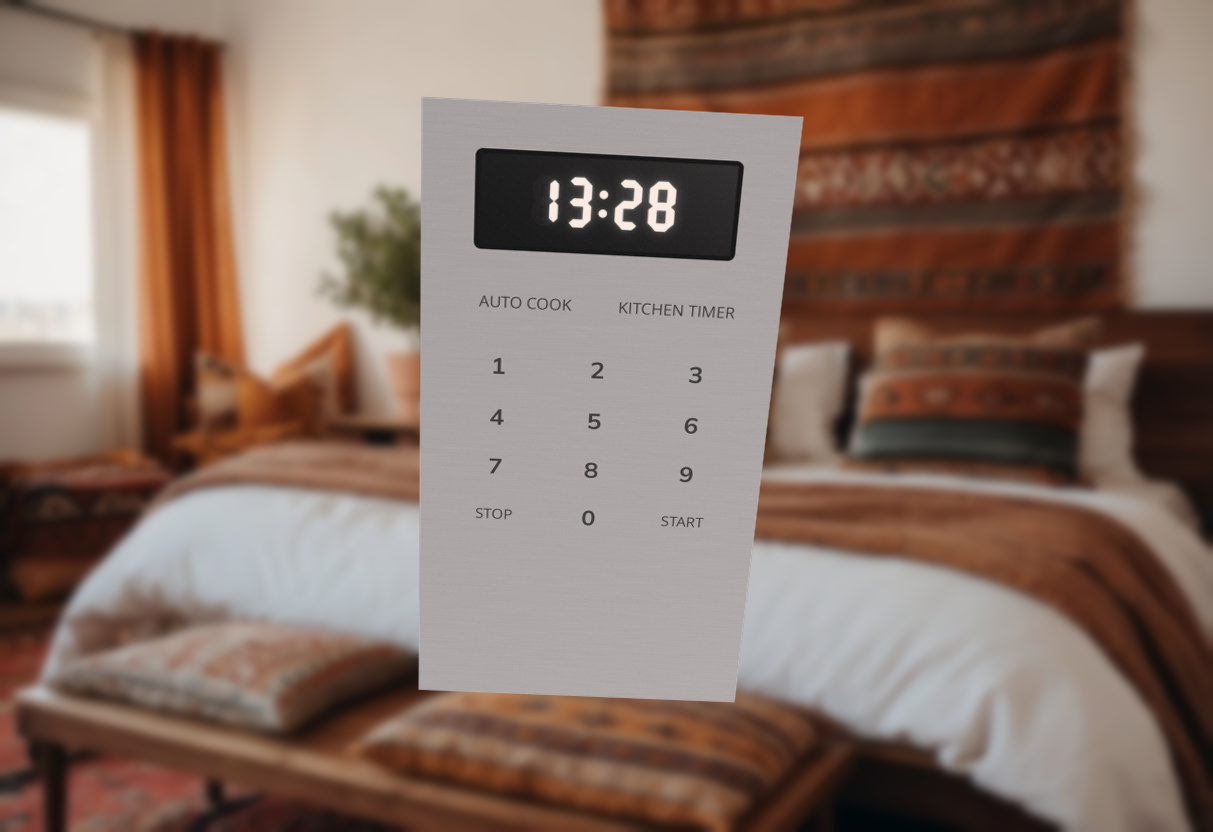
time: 13:28
